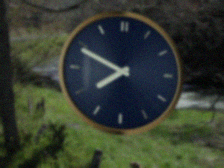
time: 7:49
